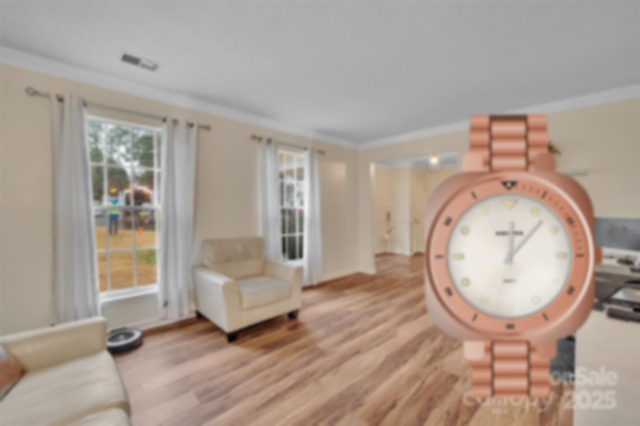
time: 12:07
